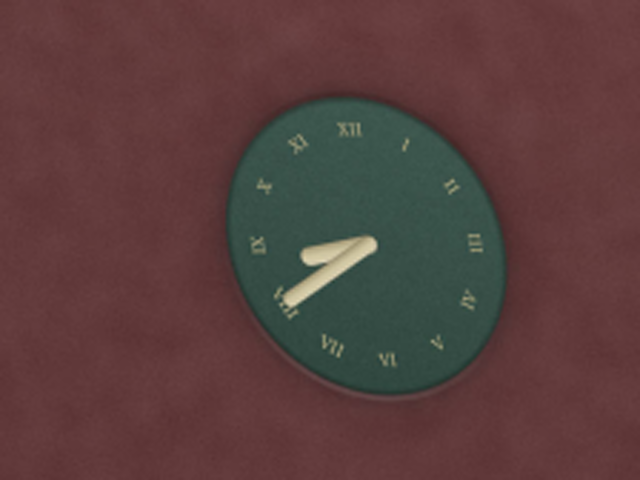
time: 8:40
